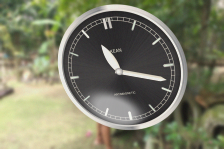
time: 11:18
